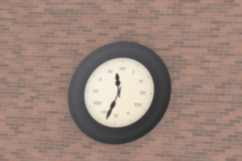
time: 11:33
